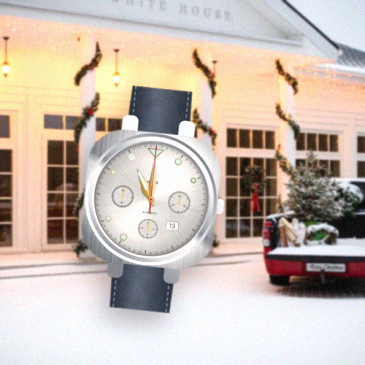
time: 11:00
